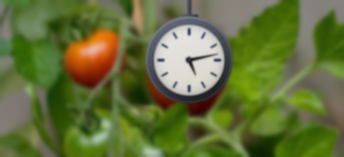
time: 5:13
